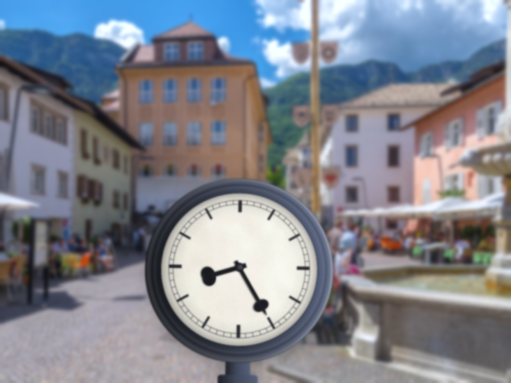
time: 8:25
